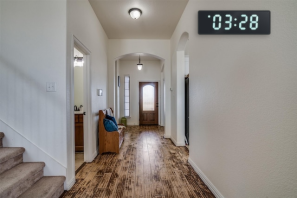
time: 3:28
